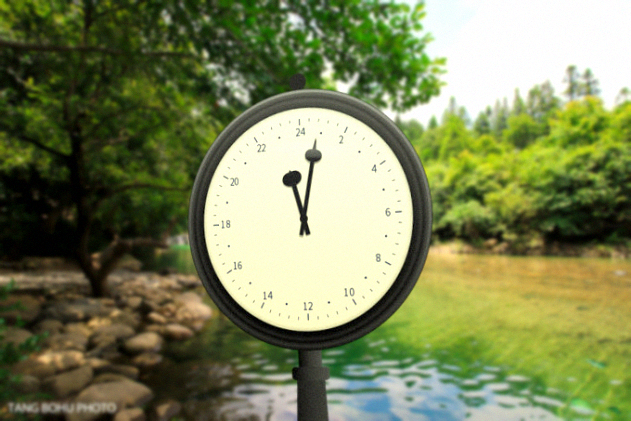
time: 23:02
